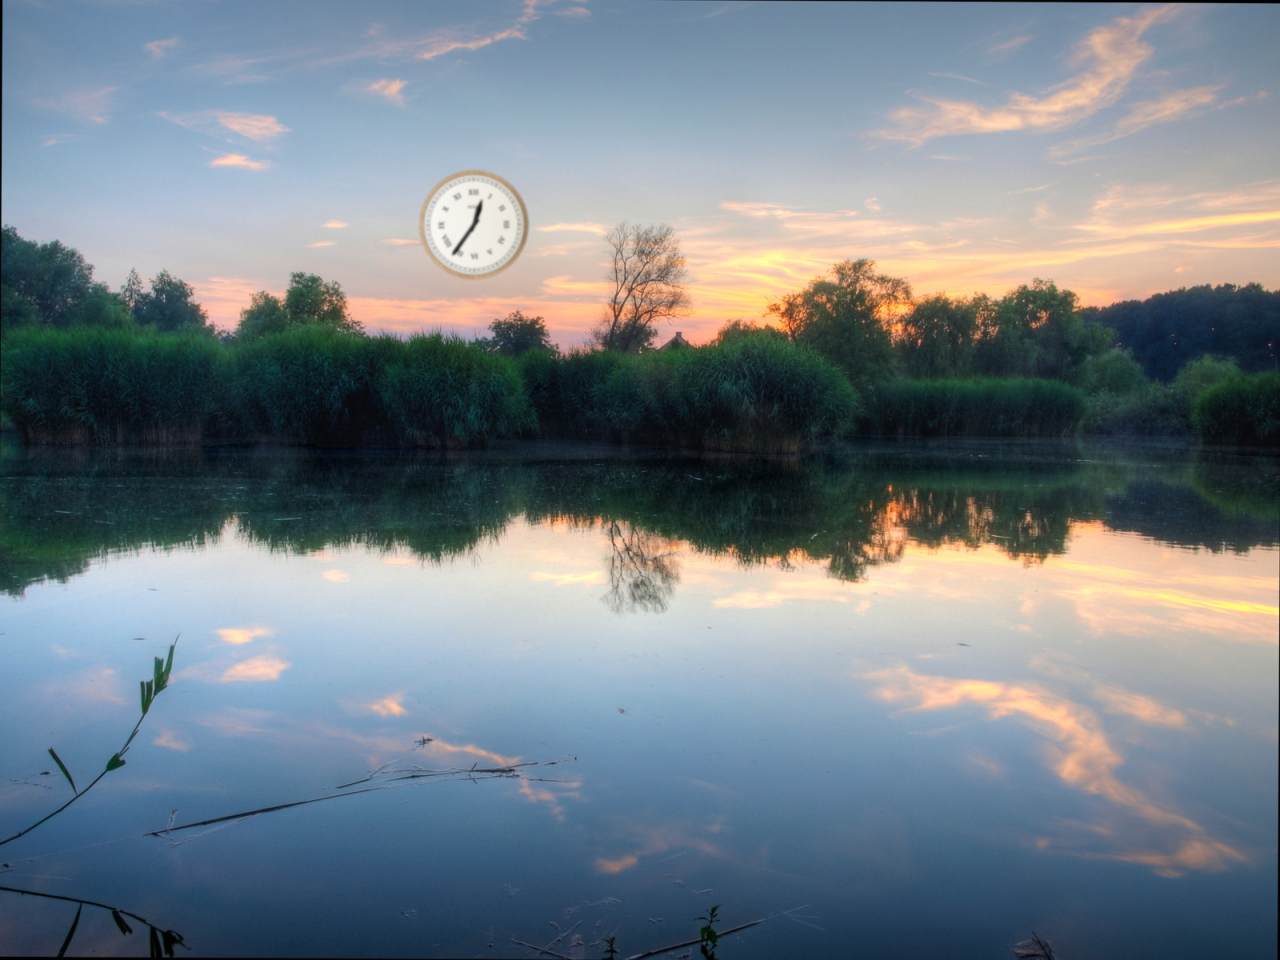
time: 12:36
